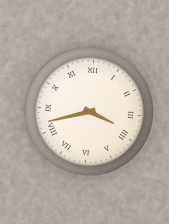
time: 3:42
